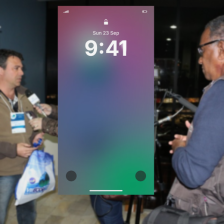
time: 9:41
